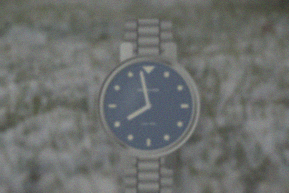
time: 7:58
